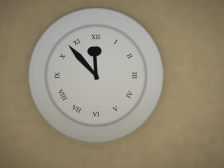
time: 11:53
